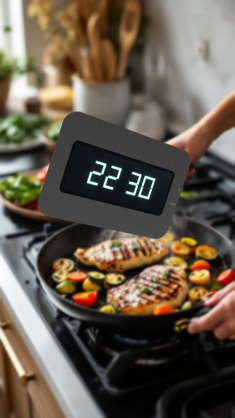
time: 22:30
